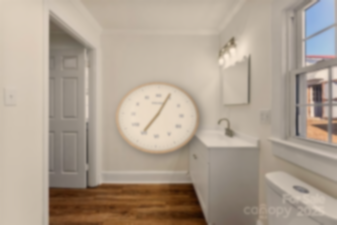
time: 7:04
